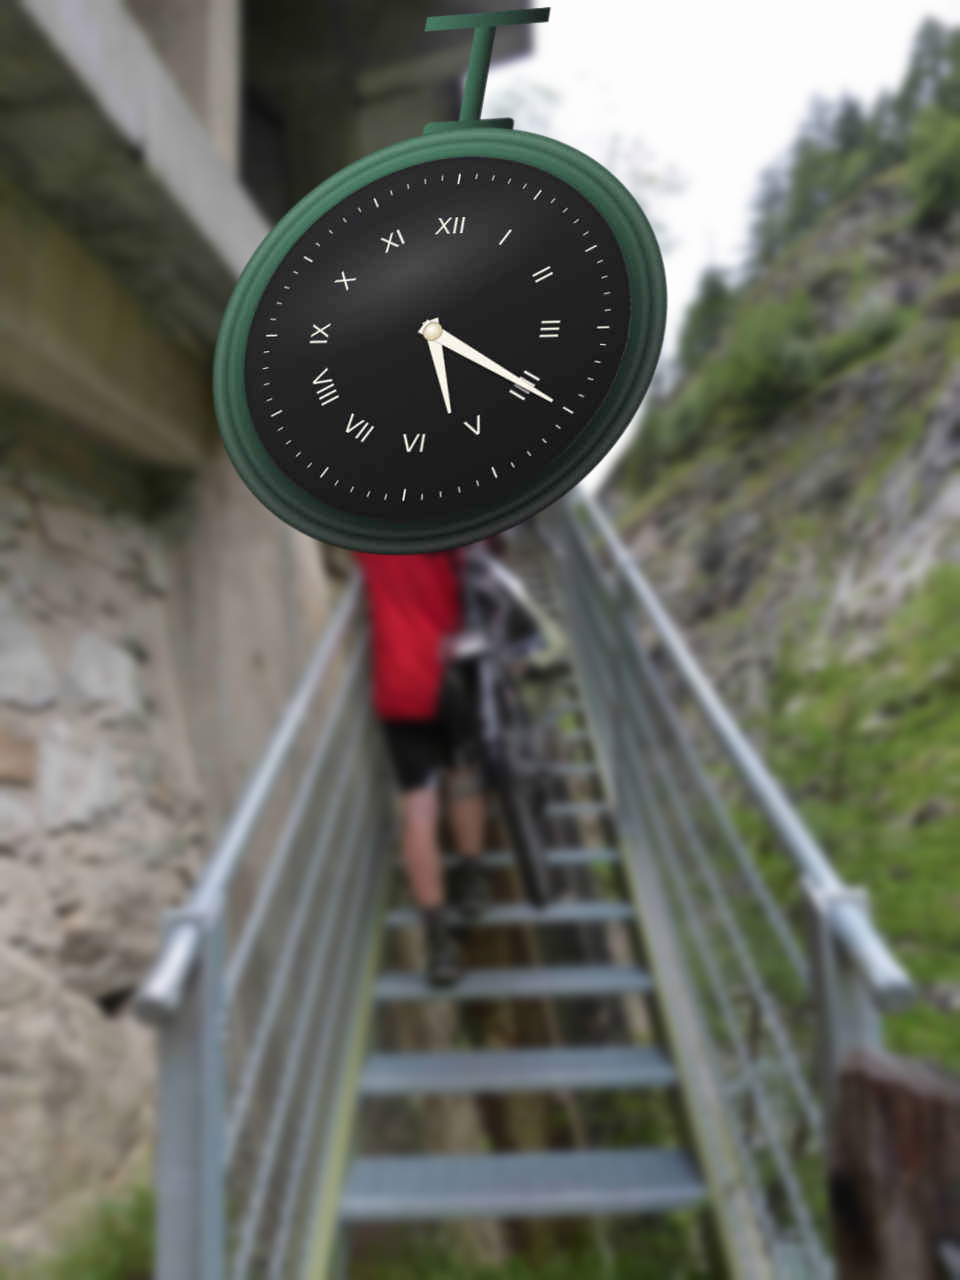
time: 5:20
